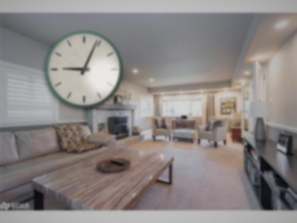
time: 9:04
